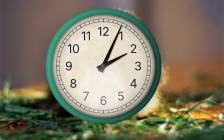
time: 2:04
